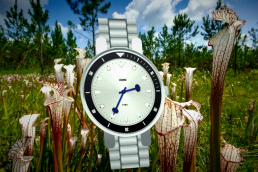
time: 2:35
